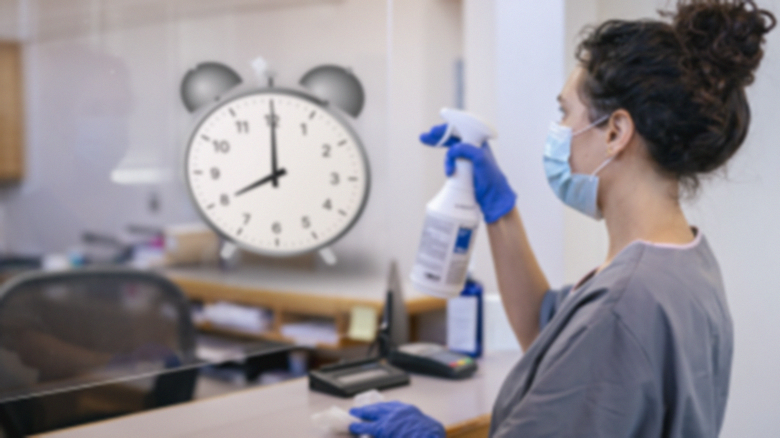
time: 8:00
